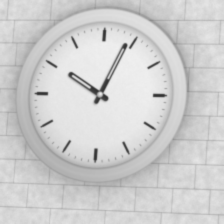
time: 10:04
